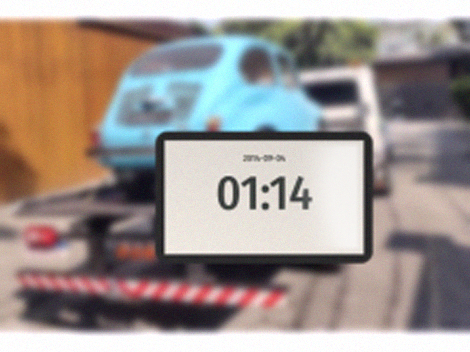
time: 1:14
